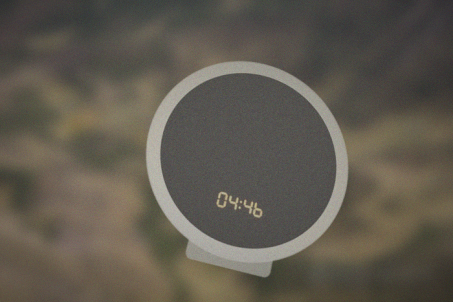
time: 4:46
